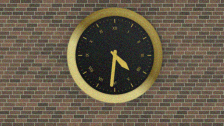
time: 4:31
